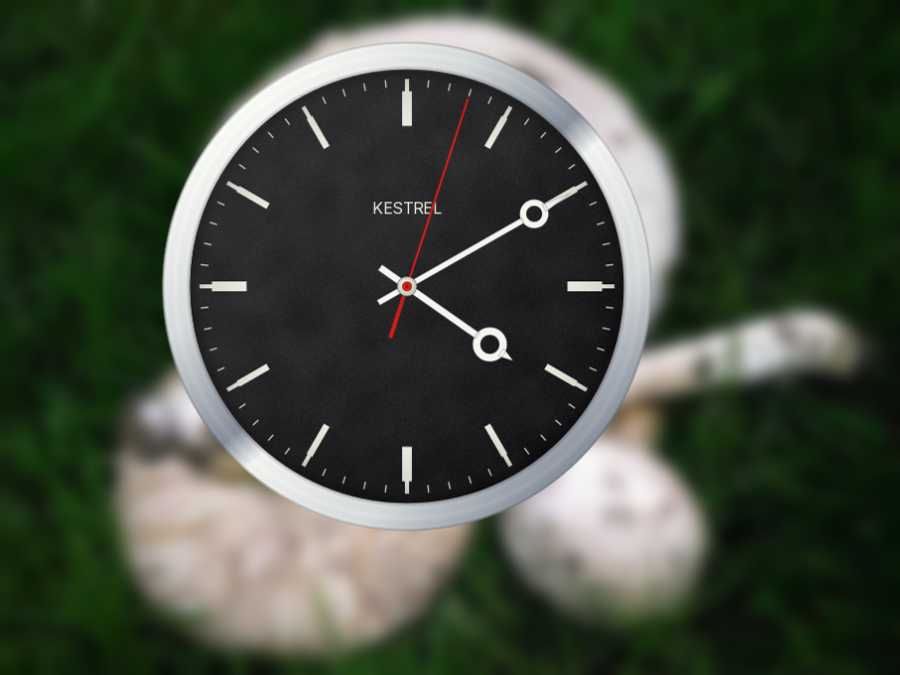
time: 4:10:03
